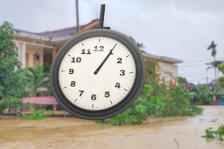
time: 1:05
